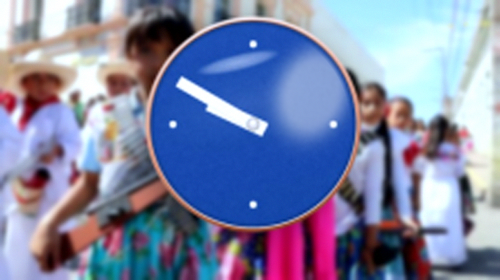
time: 9:50
